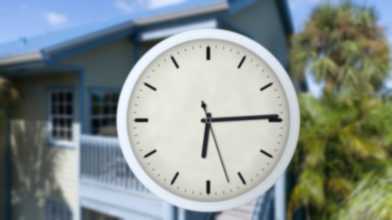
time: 6:14:27
